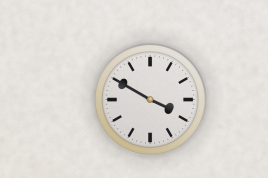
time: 3:50
